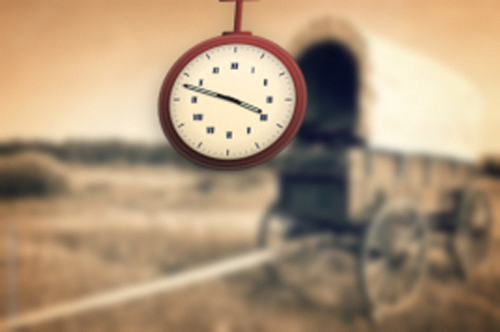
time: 3:48
